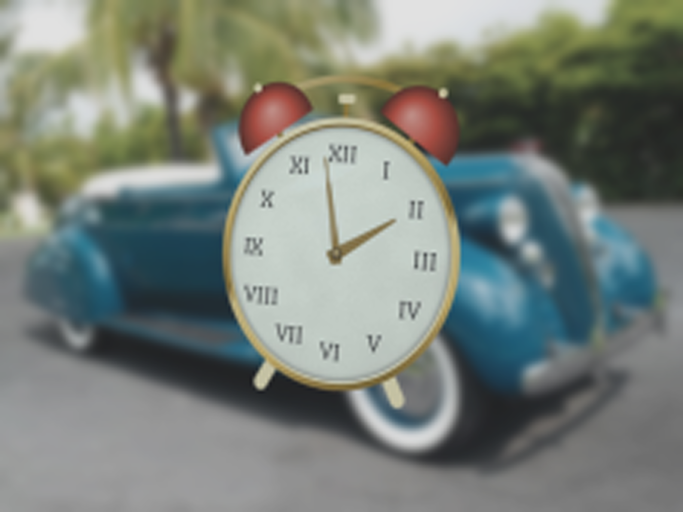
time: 1:58
